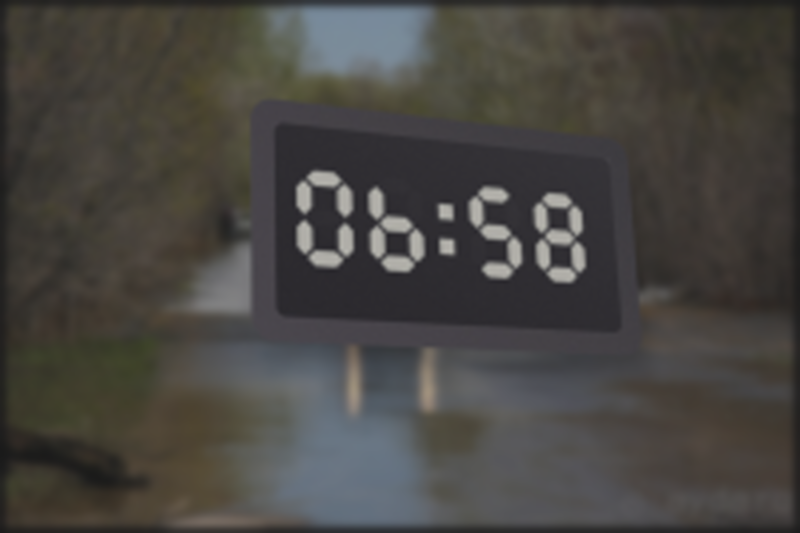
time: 6:58
